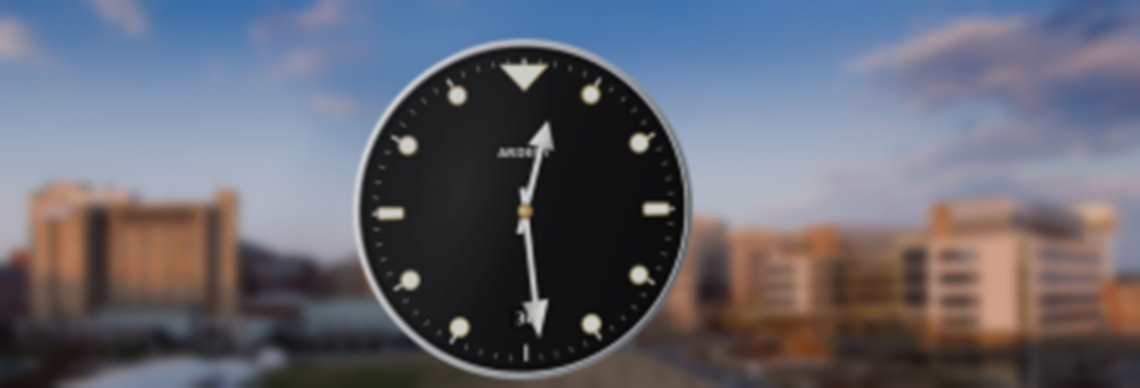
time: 12:29
